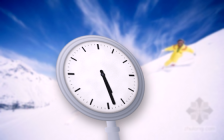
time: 5:28
